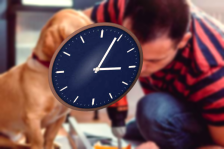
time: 3:04
